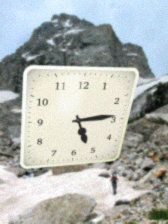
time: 5:14
